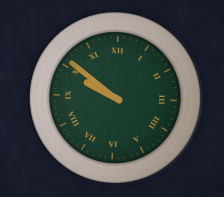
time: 9:51
